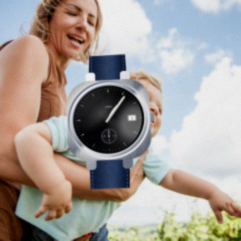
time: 1:06
